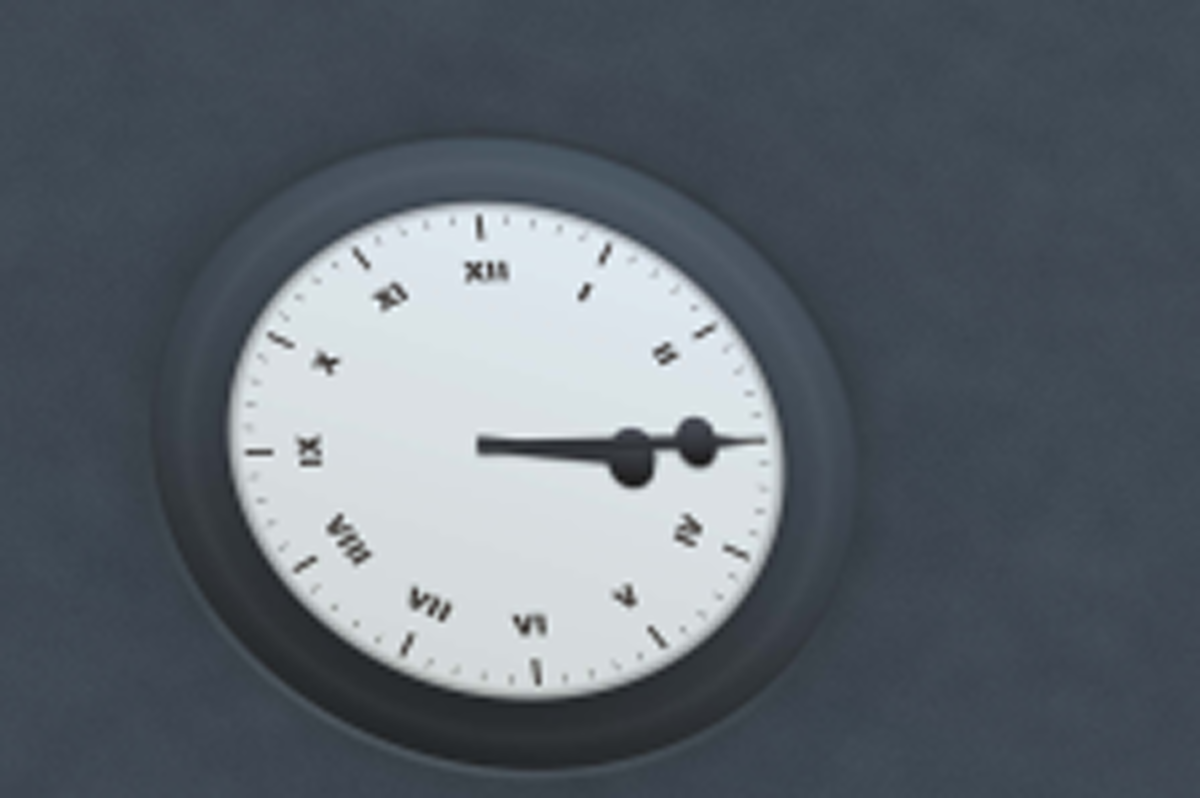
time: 3:15
